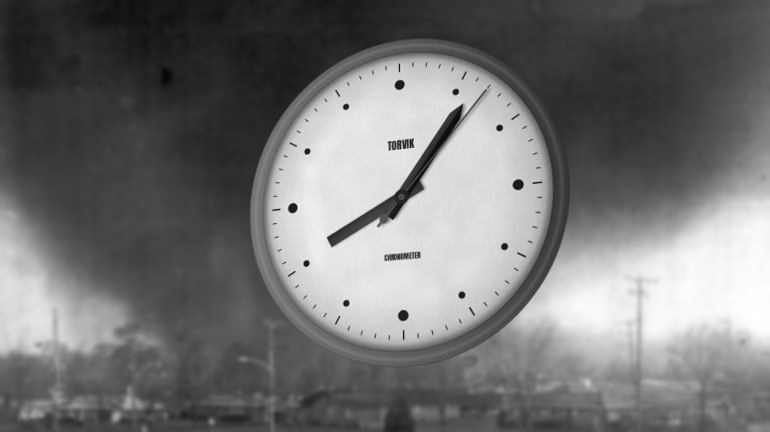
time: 8:06:07
